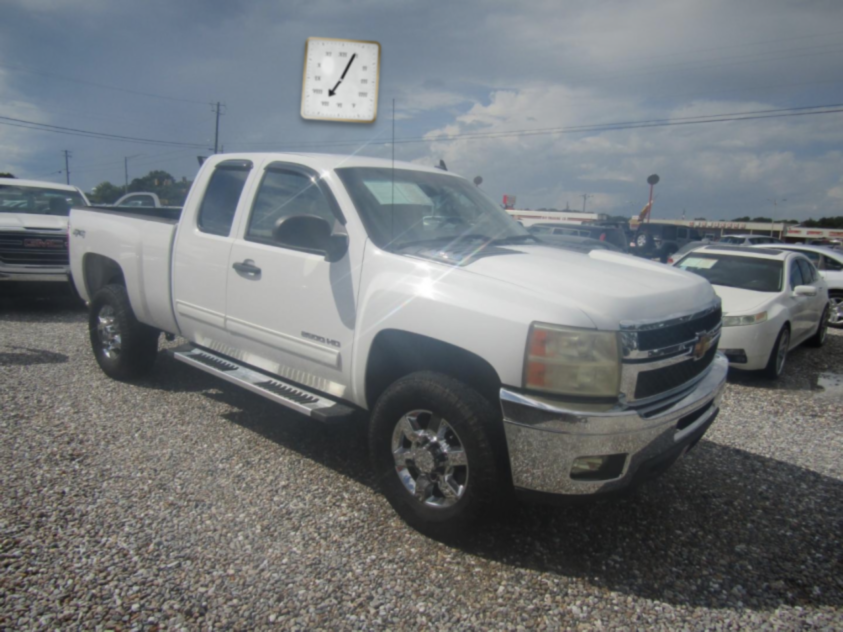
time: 7:04
